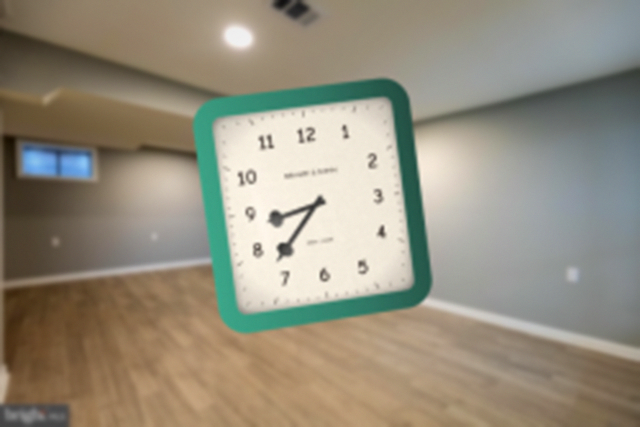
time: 8:37
